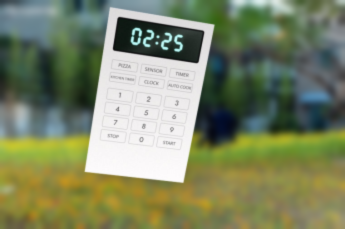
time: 2:25
